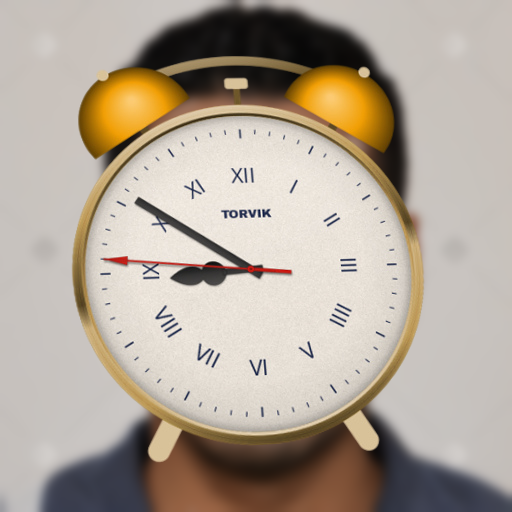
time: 8:50:46
